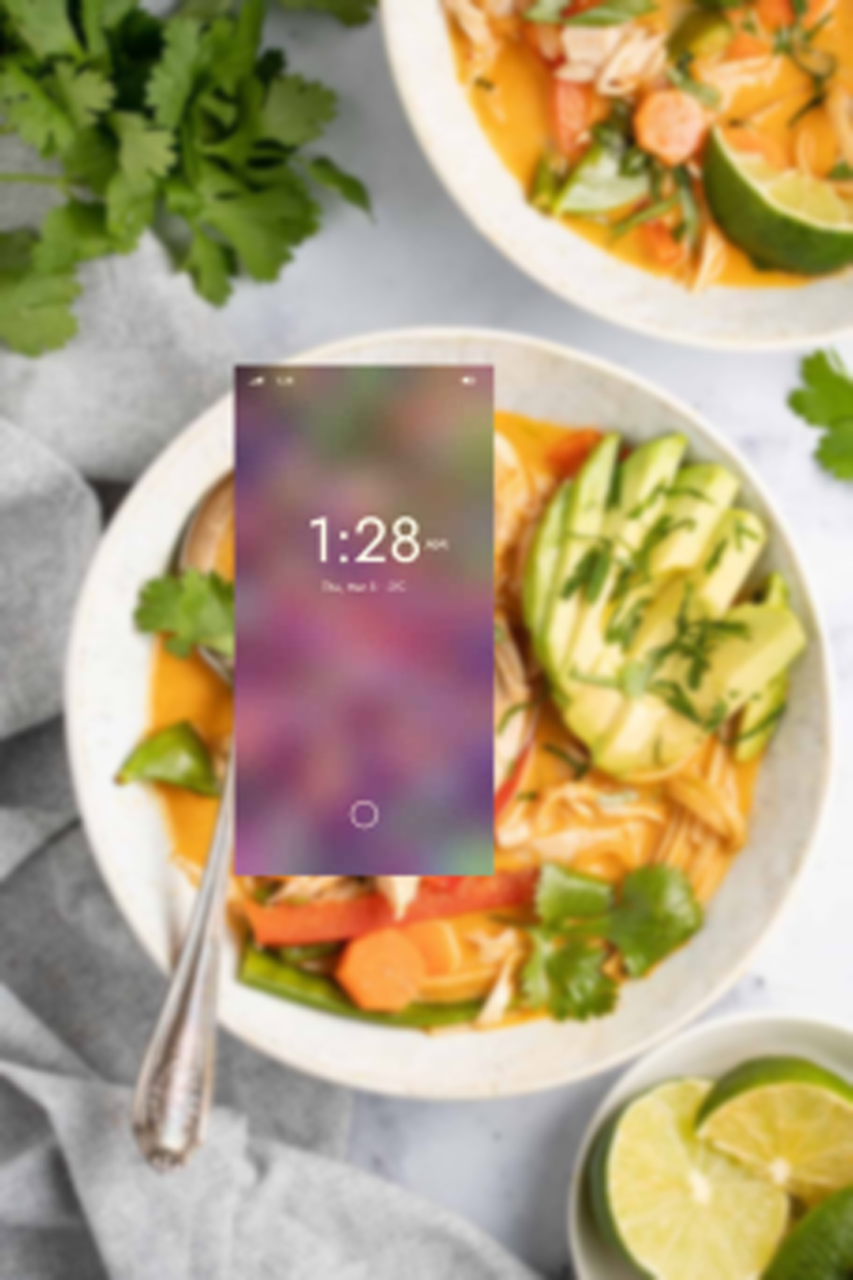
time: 1:28
